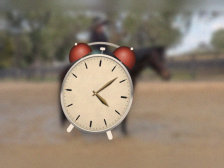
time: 4:08
